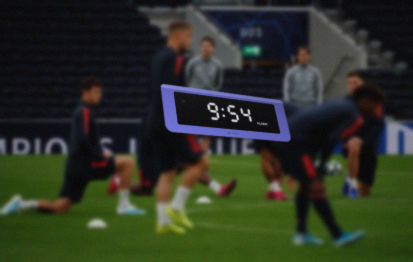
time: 9:54
